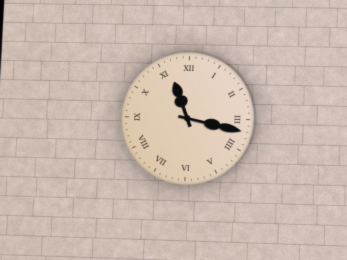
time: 11:17
